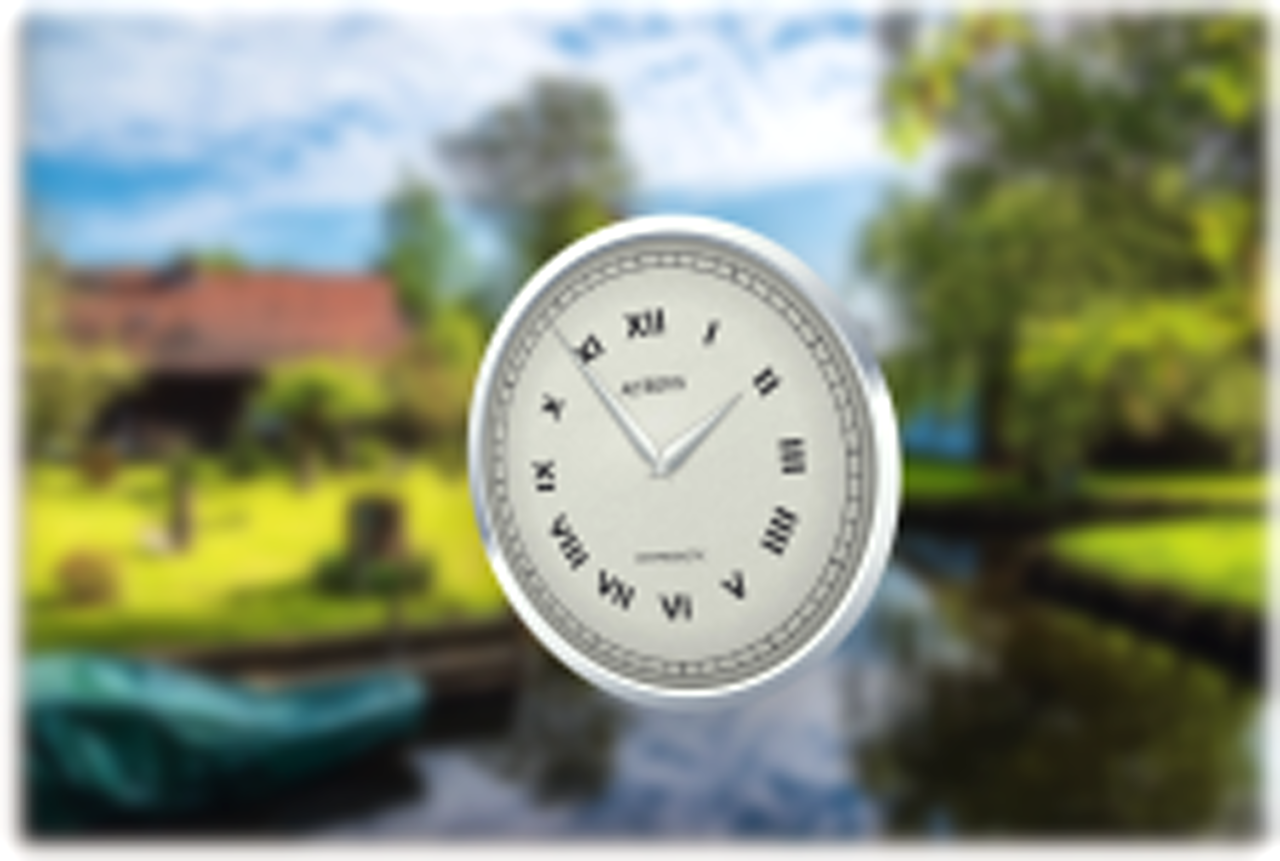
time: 1:54
